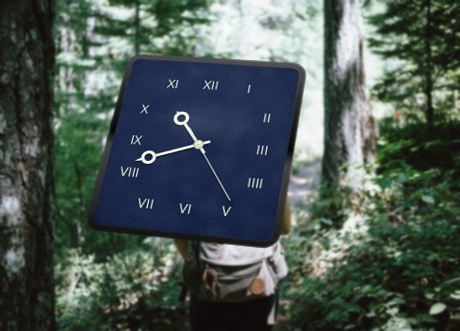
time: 10:41:24
